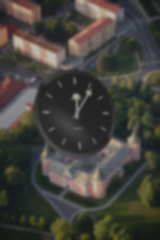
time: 12:06
